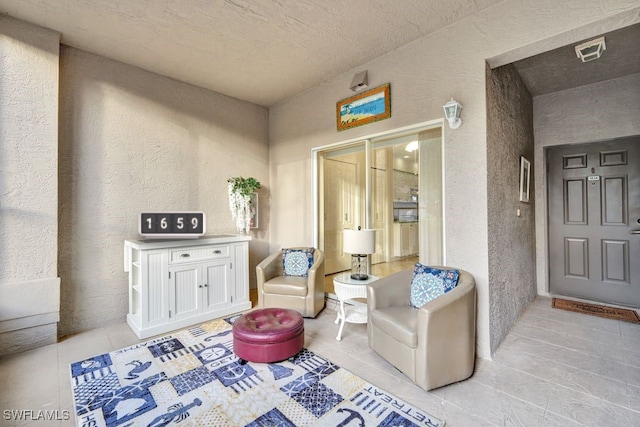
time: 16:59
